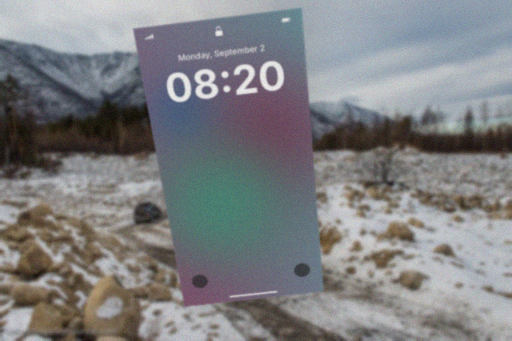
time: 8:20
